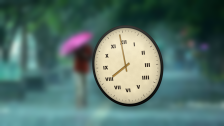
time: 7:59
